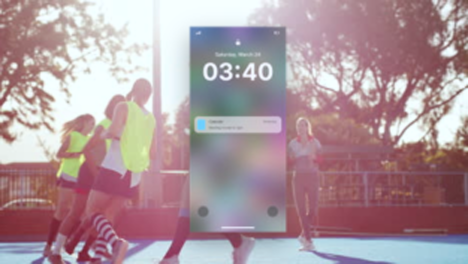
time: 3:40
